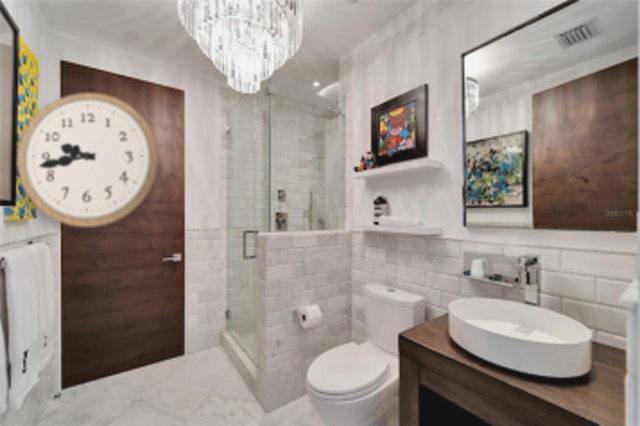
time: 9:43
